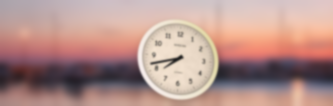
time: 7:42
